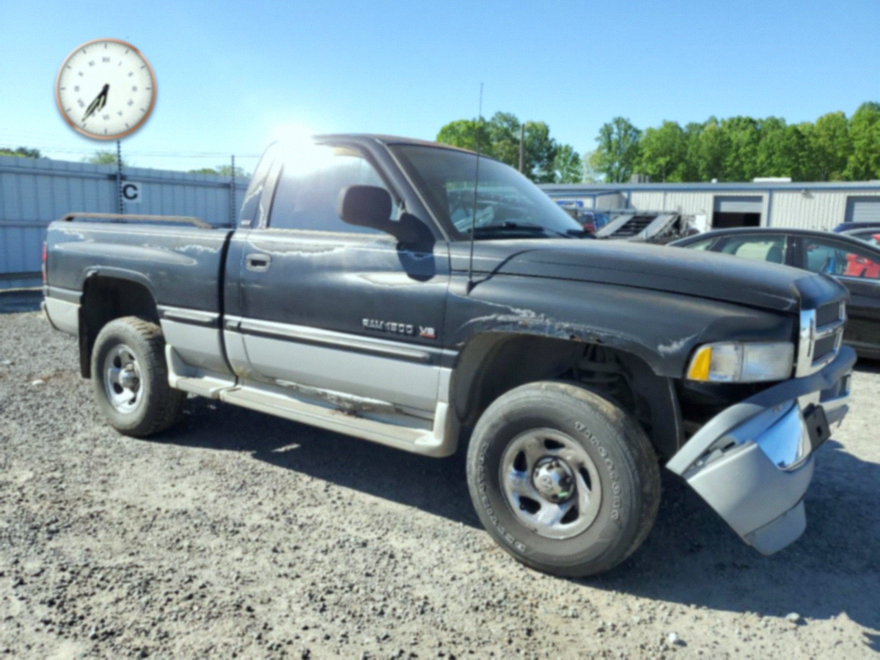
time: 6:36
